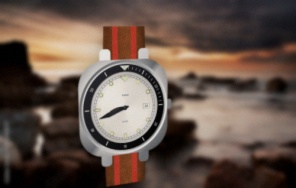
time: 8:42
